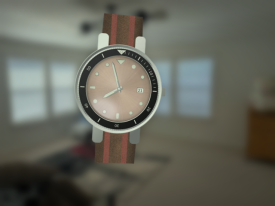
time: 7:57
